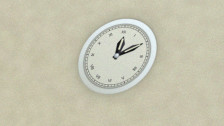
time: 12:10
